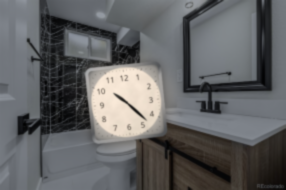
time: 10:23
